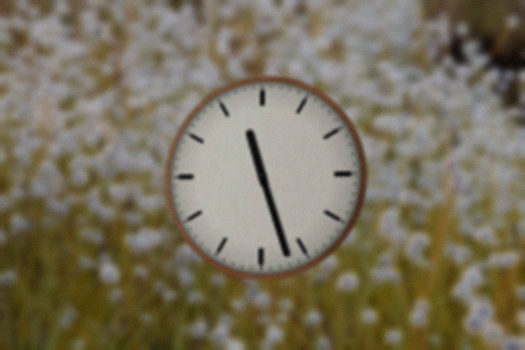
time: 11:27
